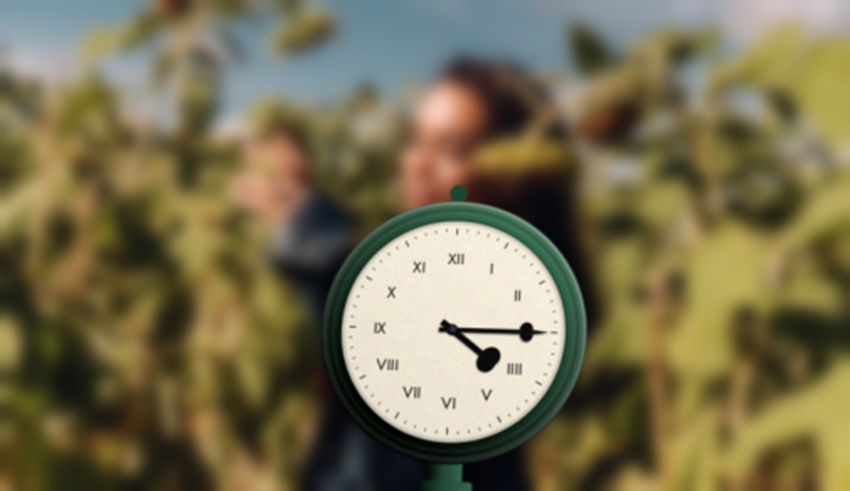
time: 4:15
